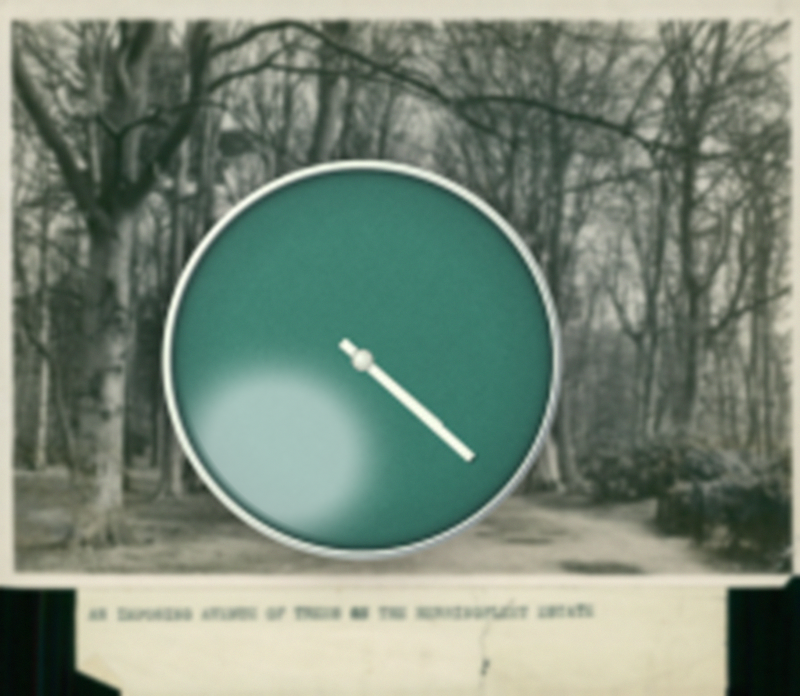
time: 4:22
